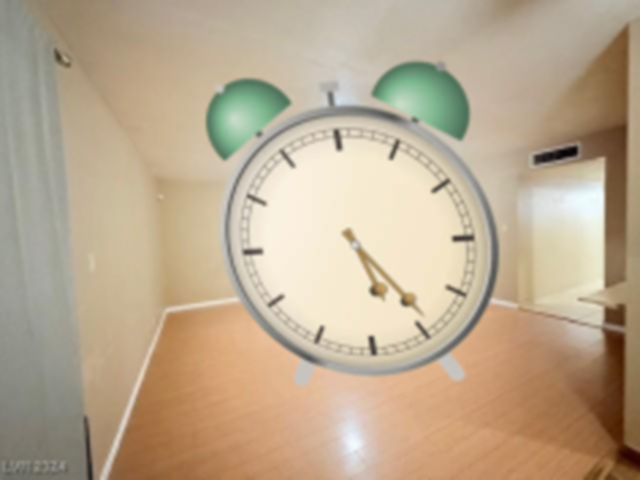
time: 5:24
